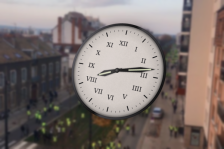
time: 8:13
